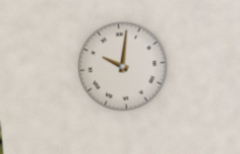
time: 10:02
